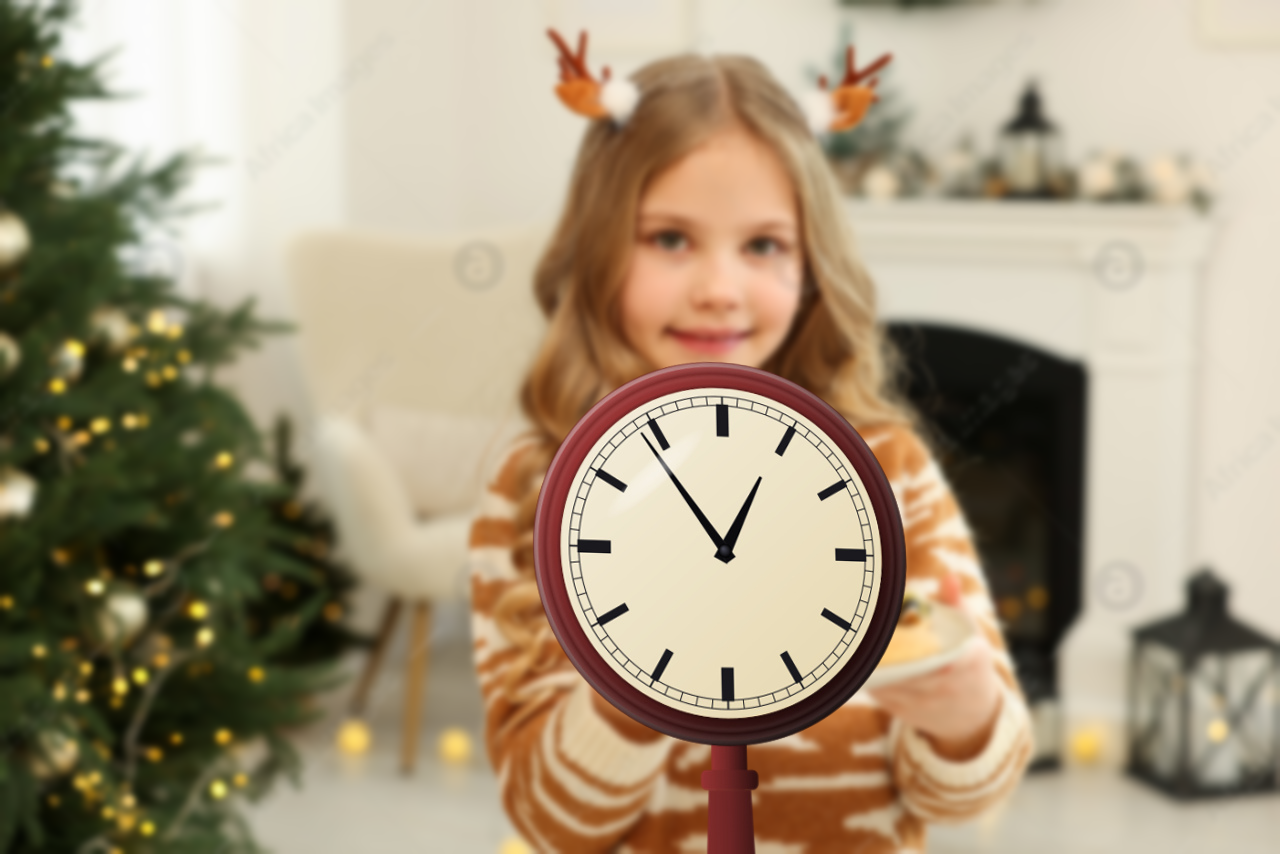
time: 12:54
